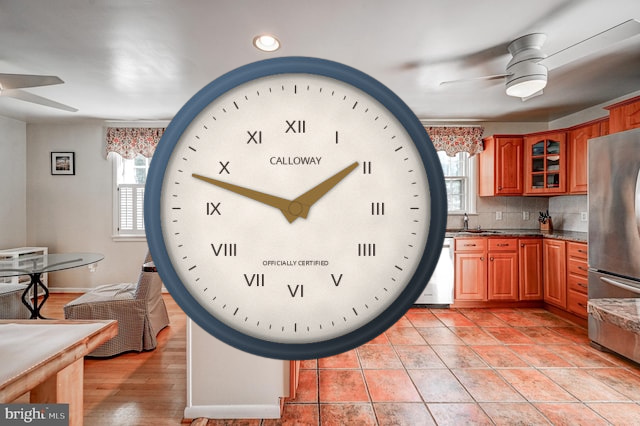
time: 1:48
